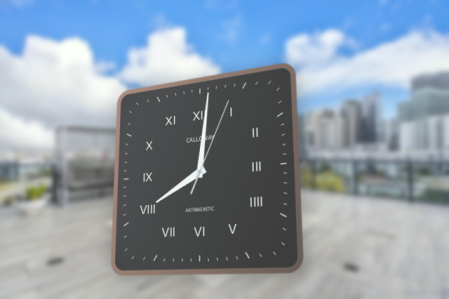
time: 8:01:04
